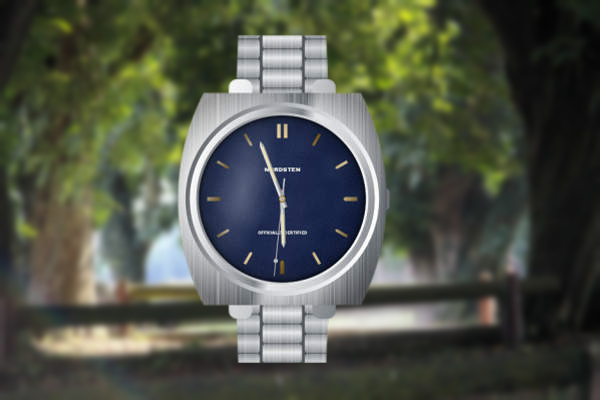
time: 5:56:31
